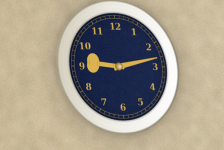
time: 9:13
